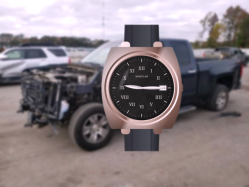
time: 9:15
